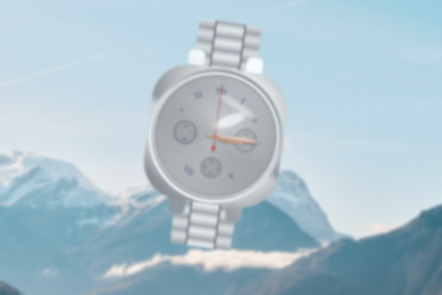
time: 3:15
